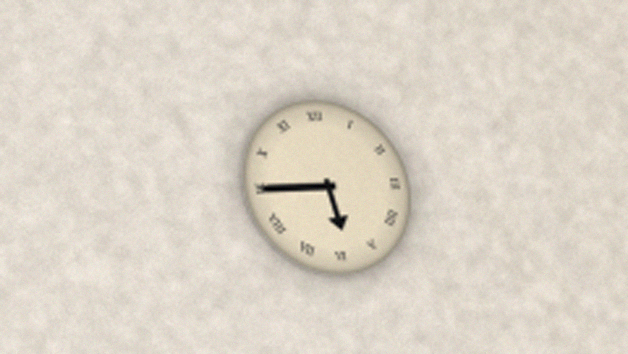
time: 5:45
